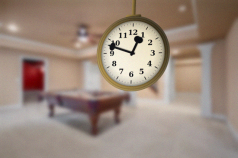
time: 12:48
